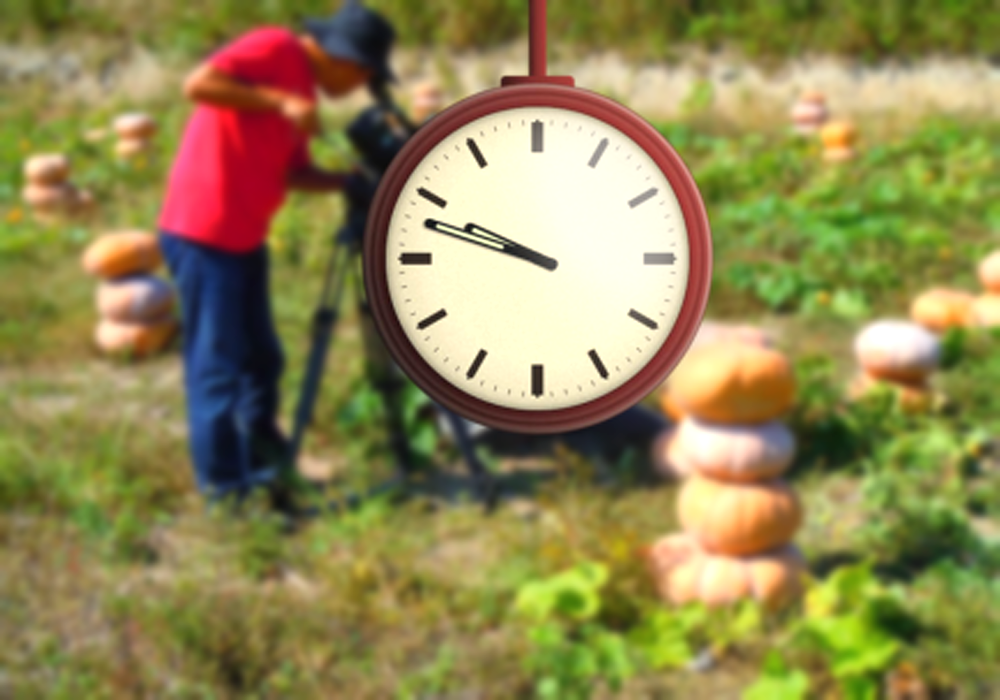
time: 9:48
